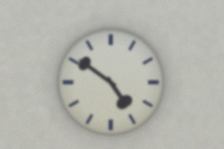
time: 4:51
